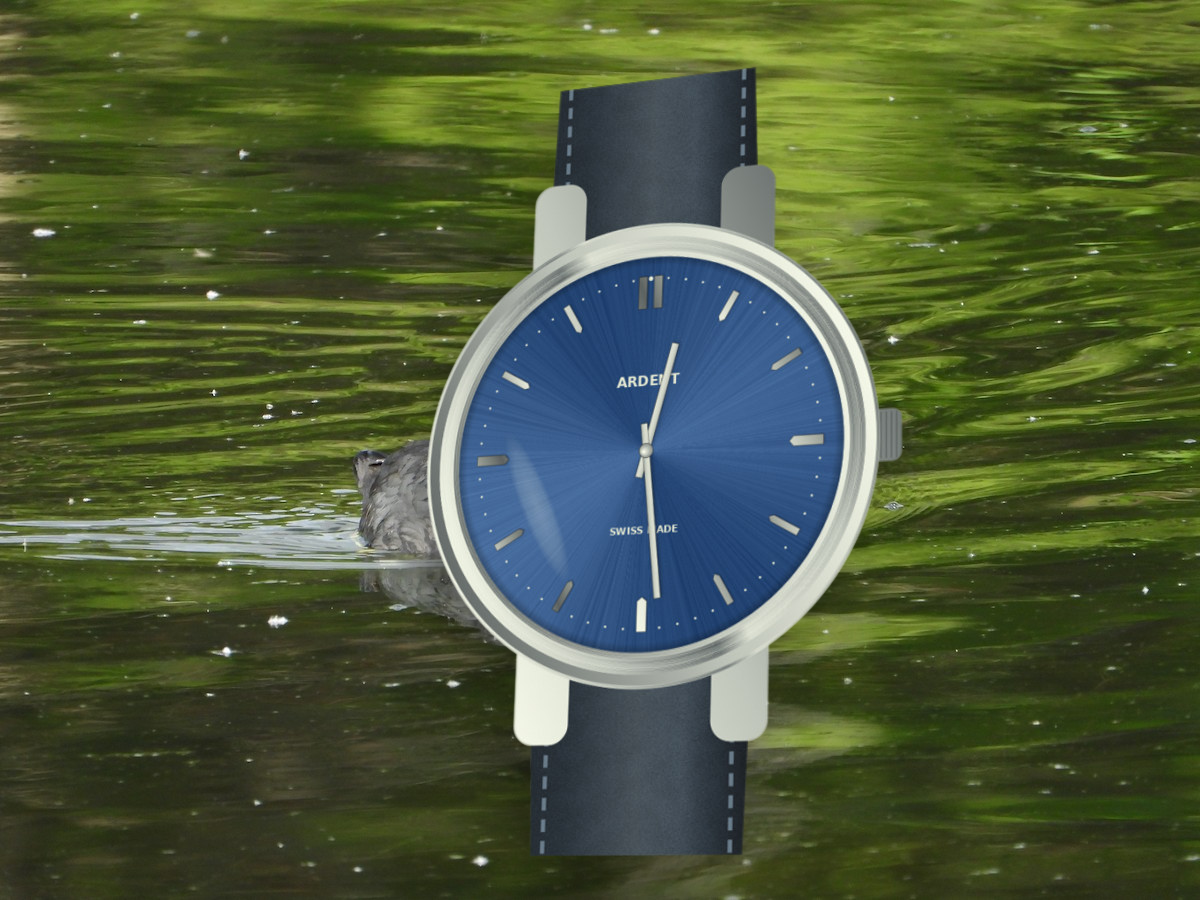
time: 12:29
